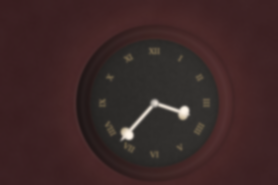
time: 3:37
